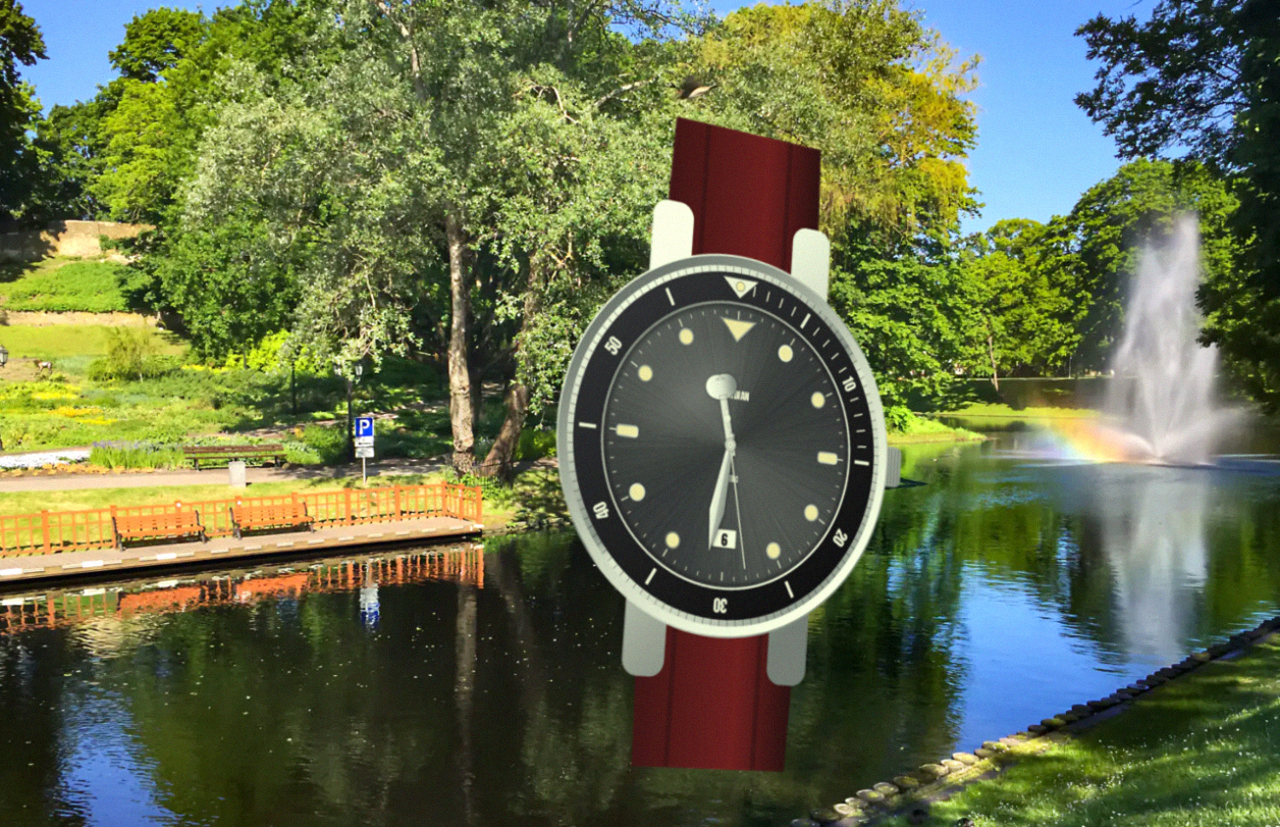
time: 11:31:28
